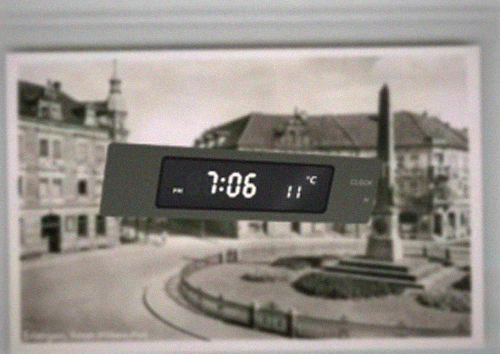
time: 7:06
